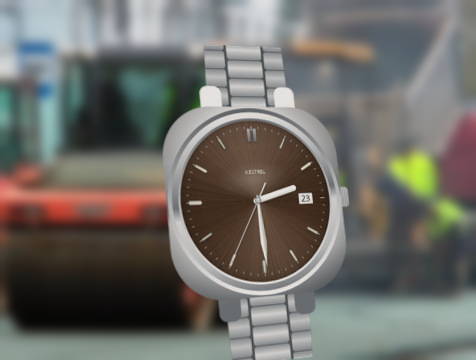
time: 2:29:35
